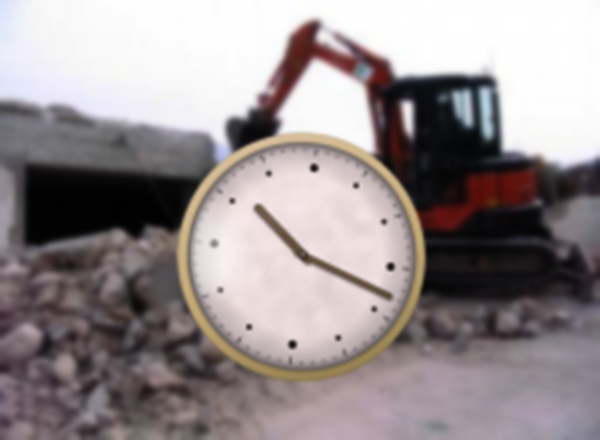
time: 10:18
